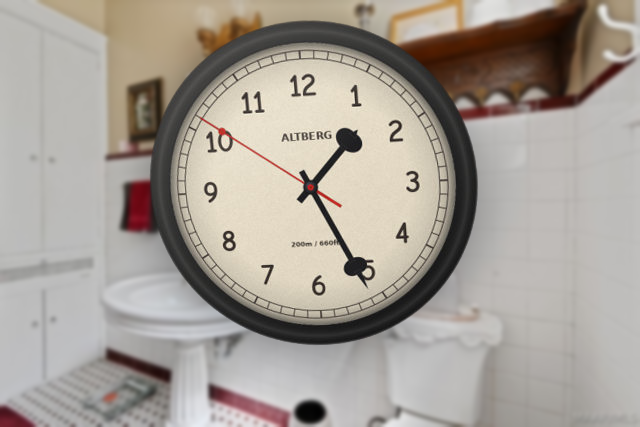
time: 1:25:51
